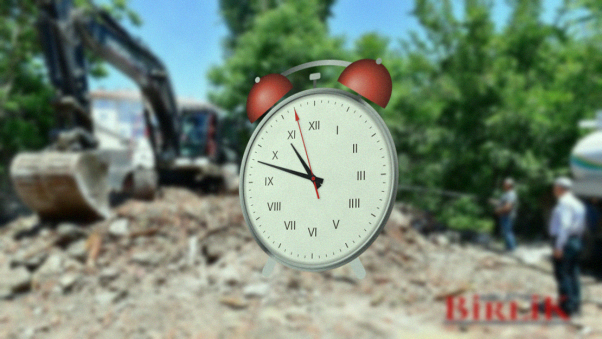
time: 10:47:57
